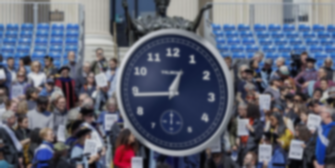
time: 12:44
